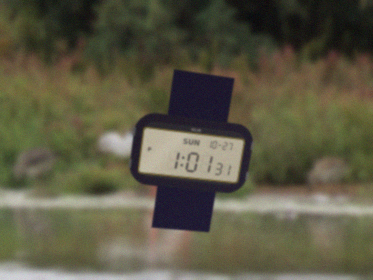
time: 1:01:31
